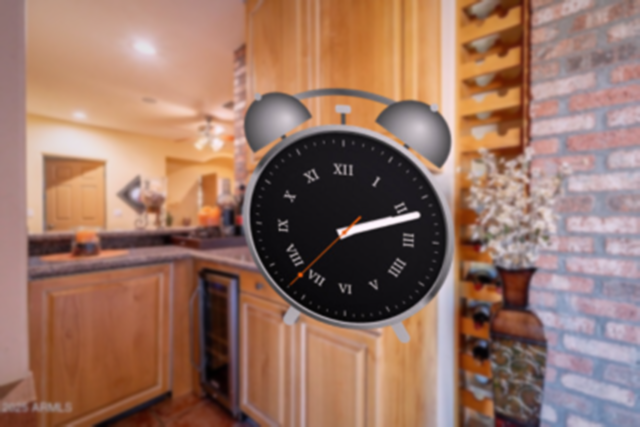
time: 2:11:37
